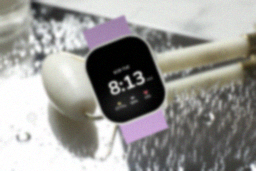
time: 8:13
